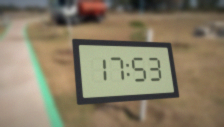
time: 17:53
